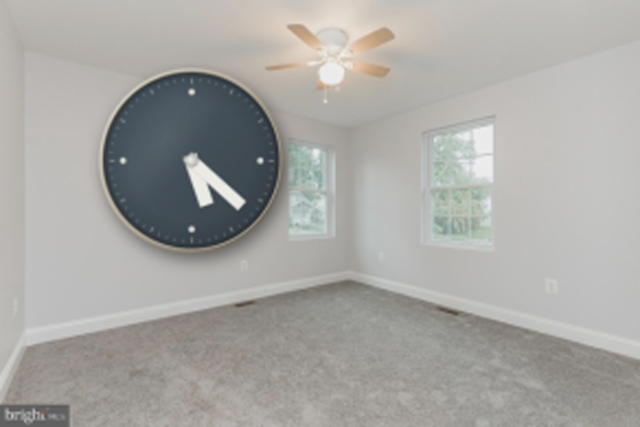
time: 5:22
